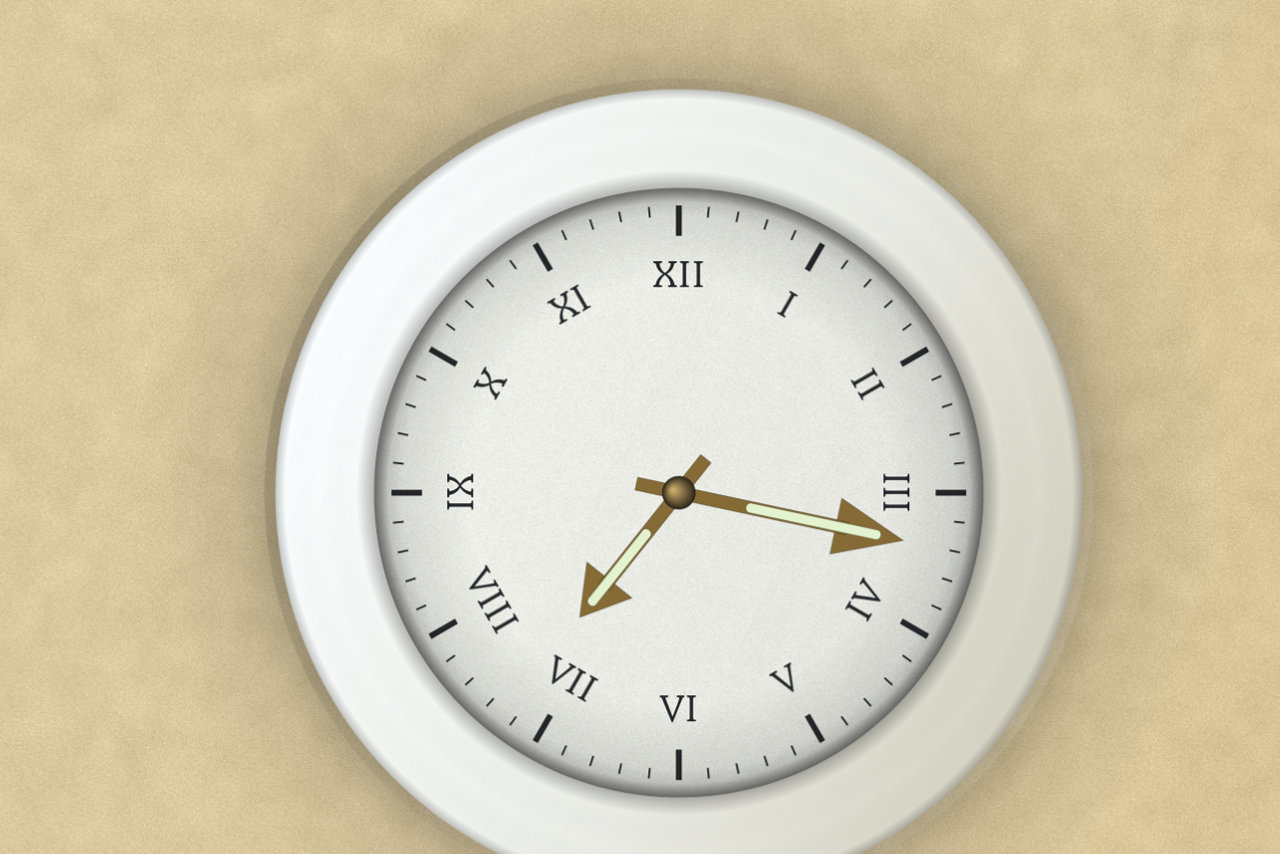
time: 7:17
